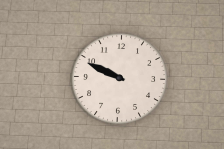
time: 9:49
